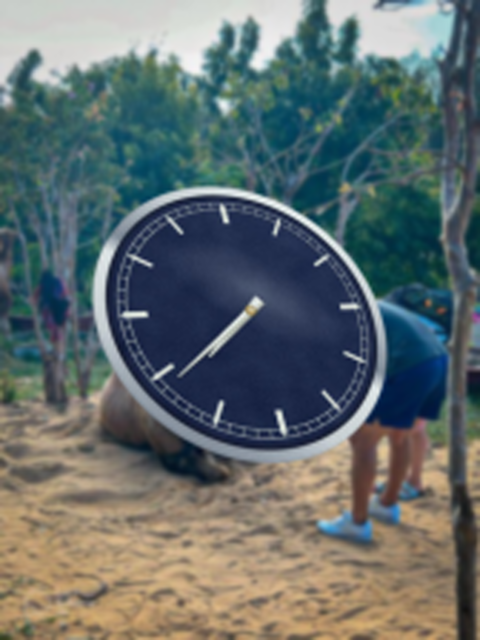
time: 7:39
